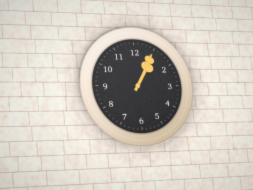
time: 1:05
